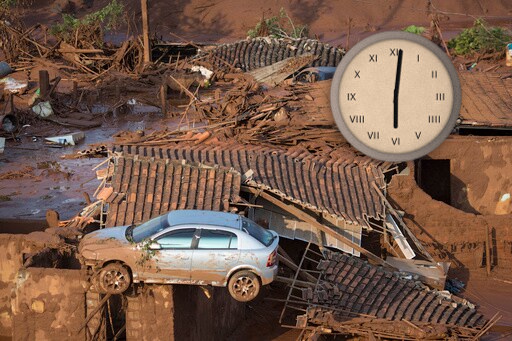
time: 6:01
